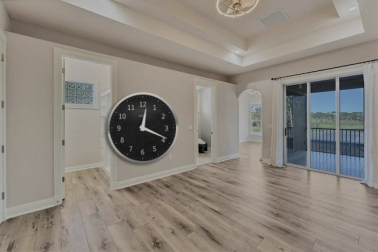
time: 12:19
